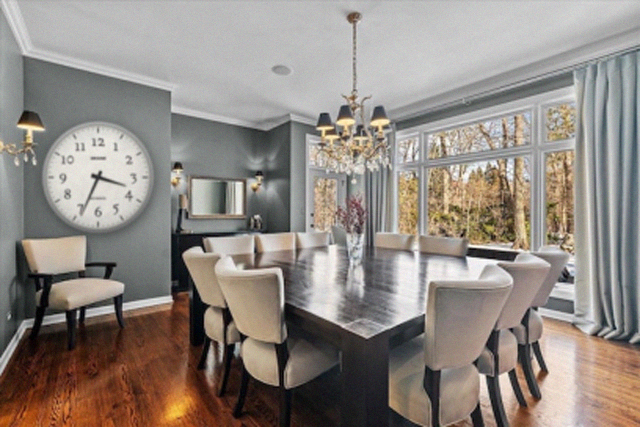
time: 3:34
